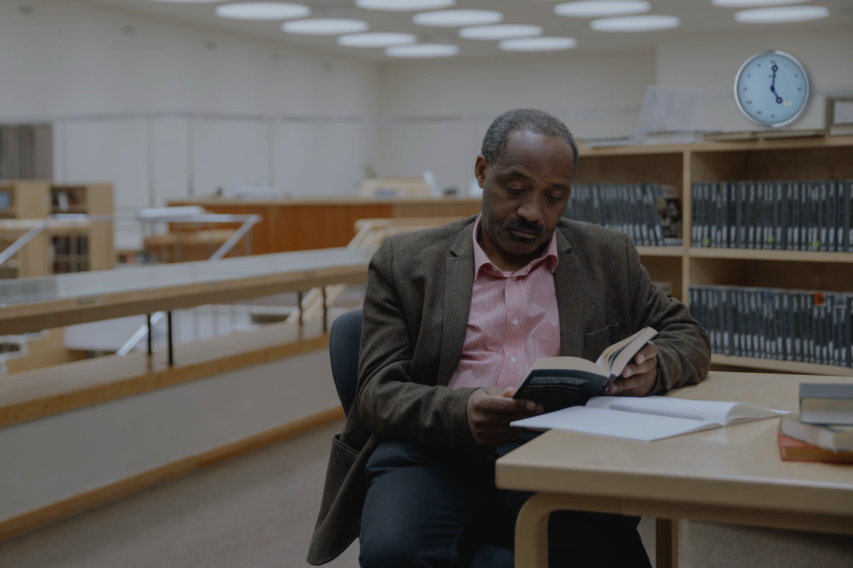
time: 5:01
